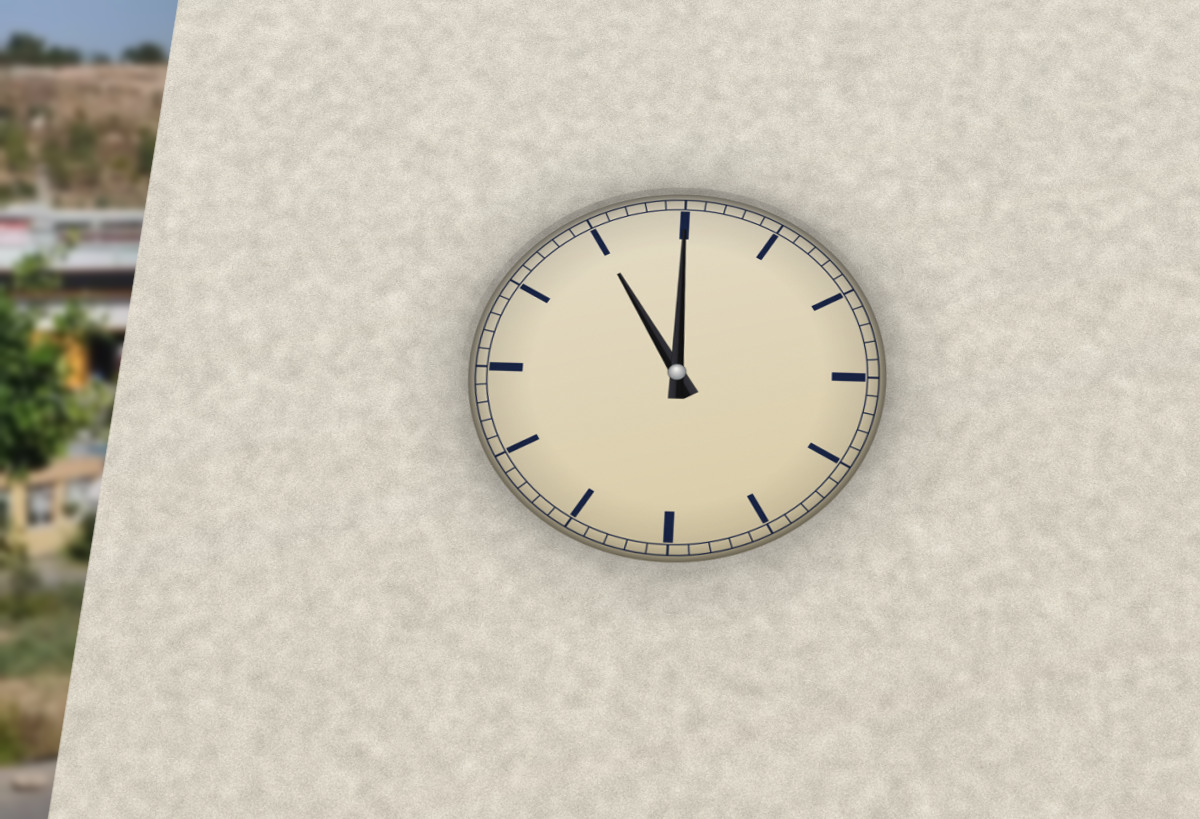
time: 11:00
